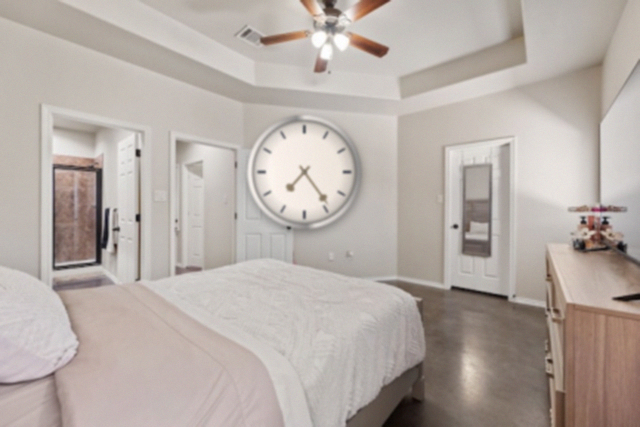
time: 7:24
